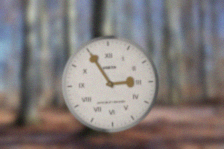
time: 2:55
